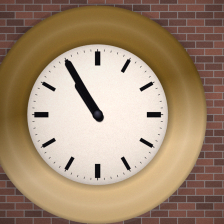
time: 10:55
